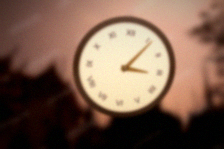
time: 3:06
